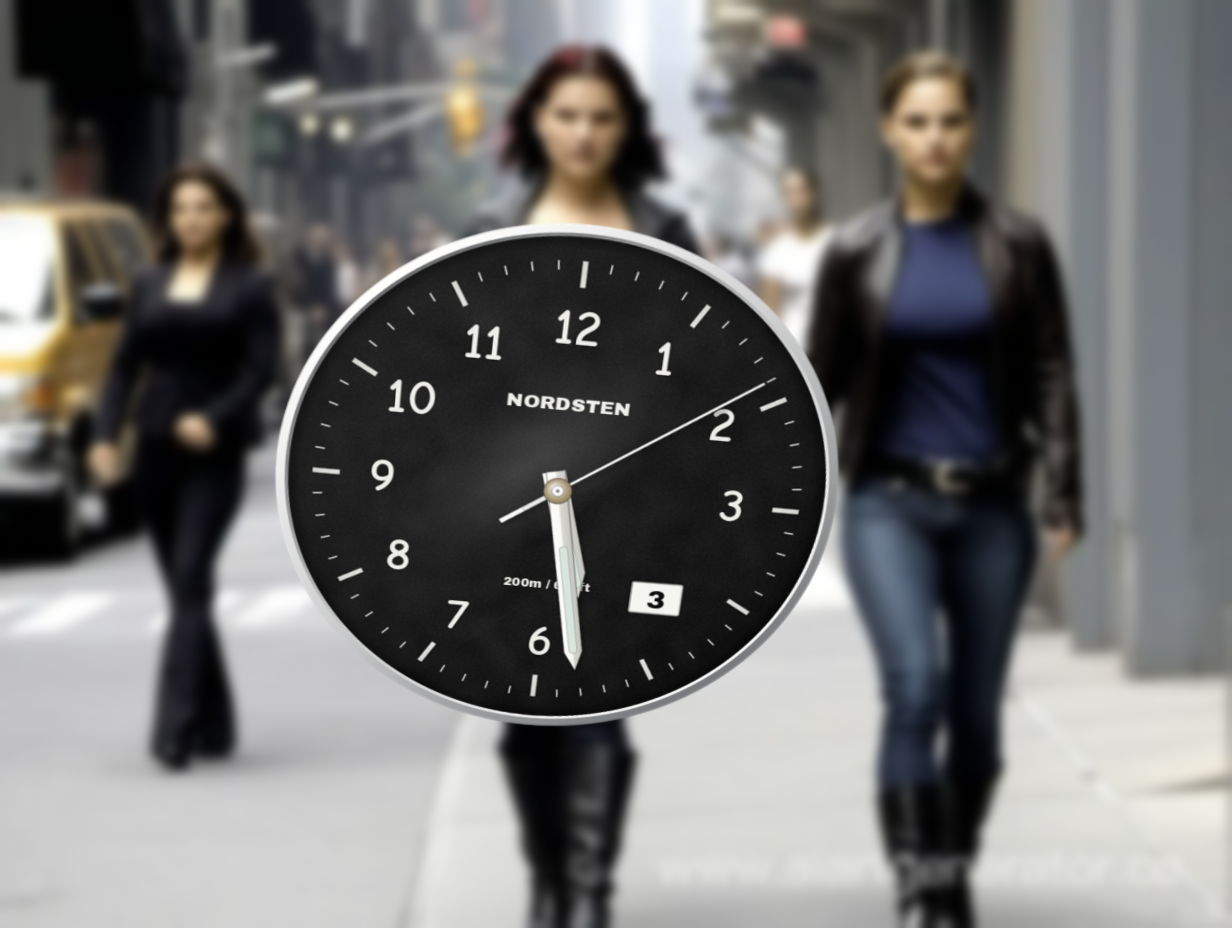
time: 5:28:09
